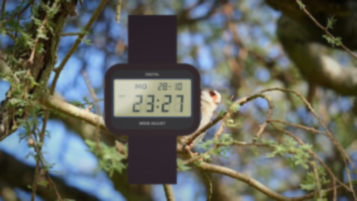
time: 23:27
